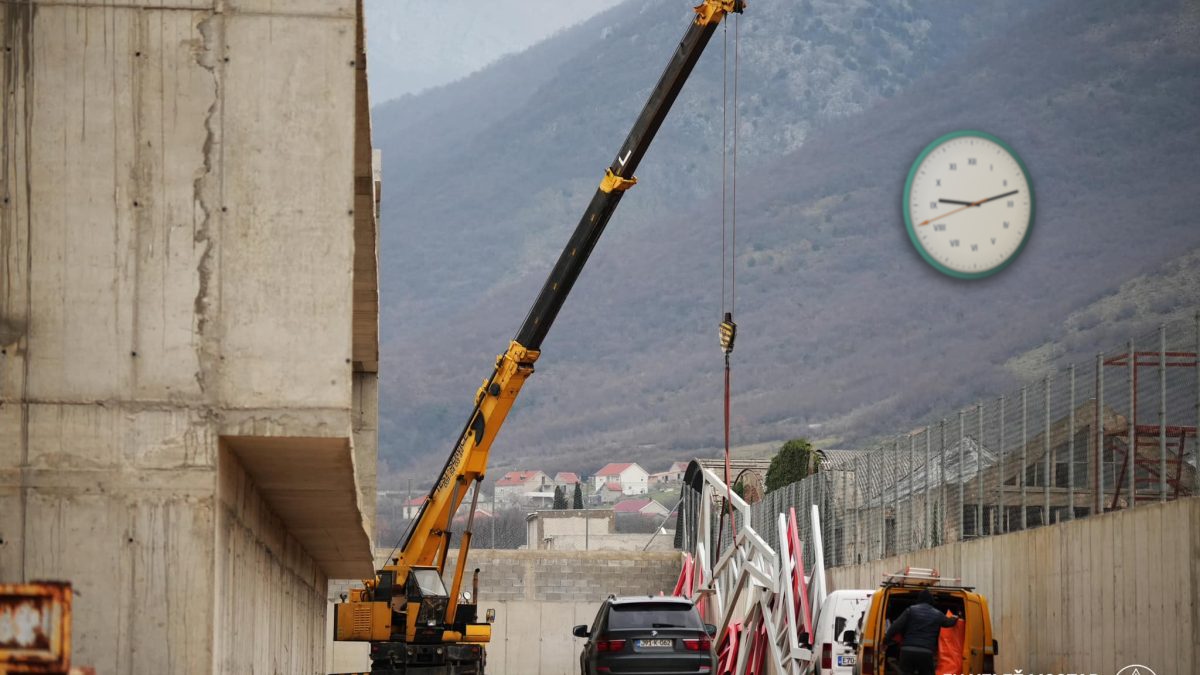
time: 9:12:42
